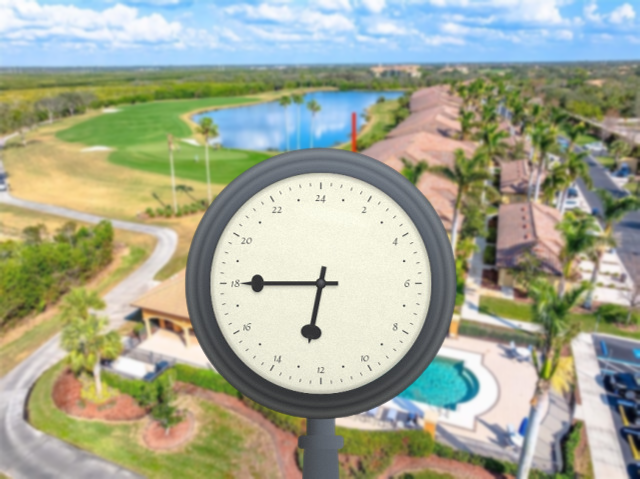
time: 12:45
